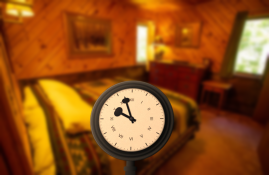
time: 9:57
